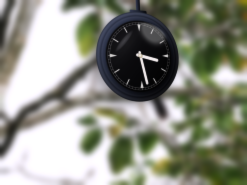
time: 3:28
